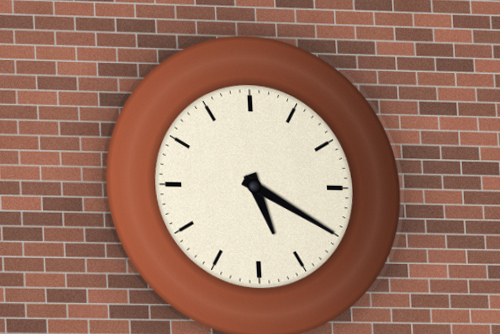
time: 5:20
